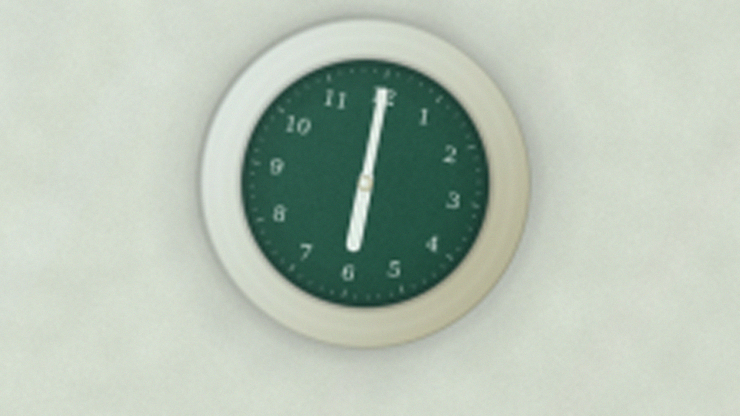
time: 6:00
